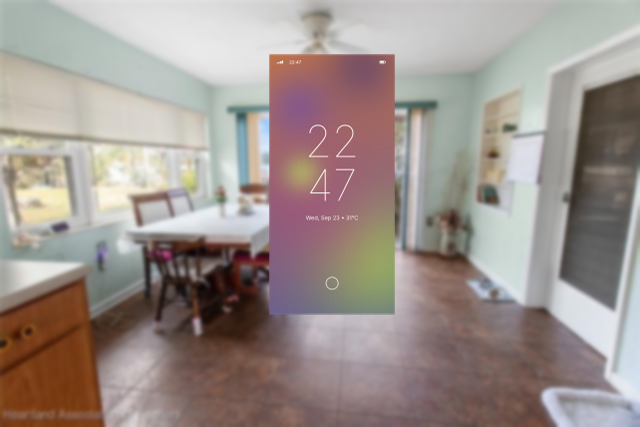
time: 22:47
